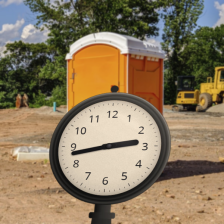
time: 2:43
